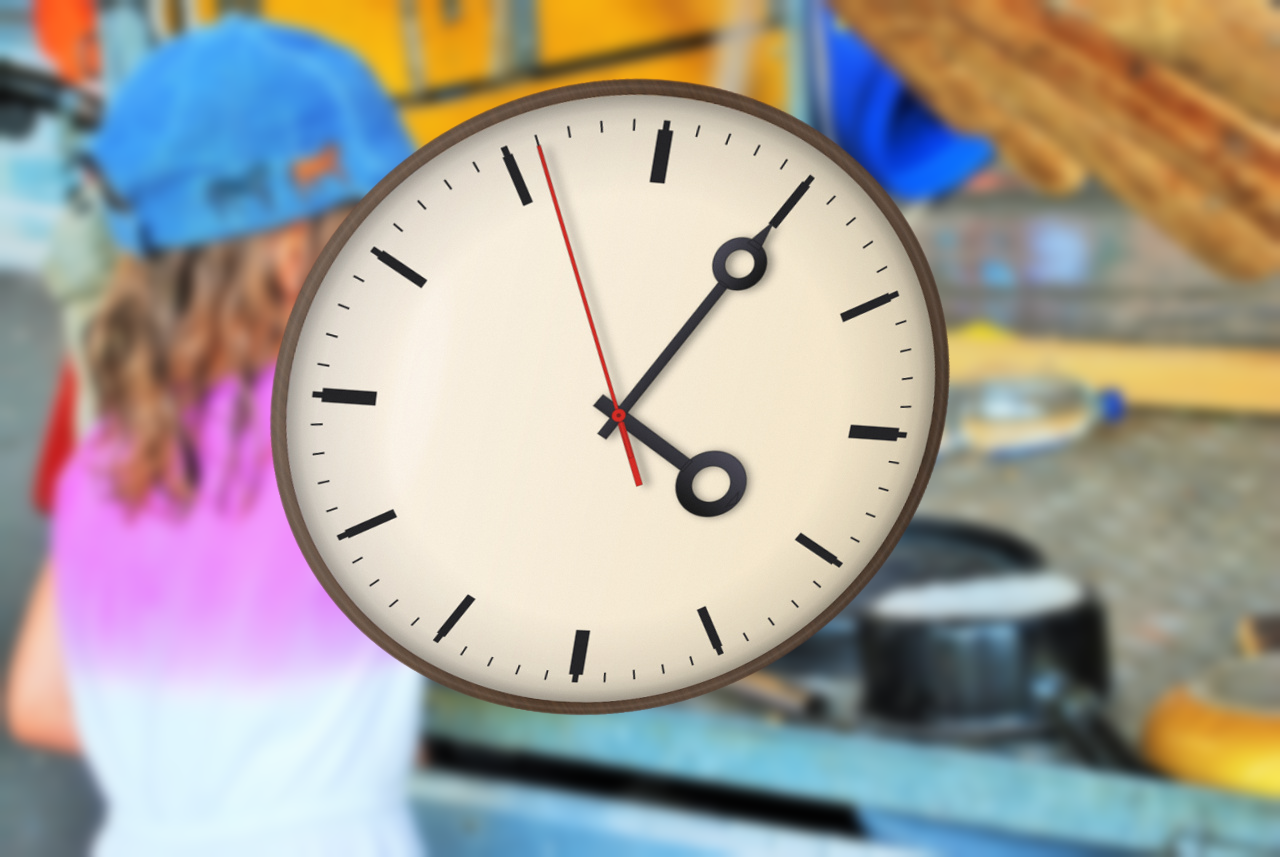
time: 4:04:56
